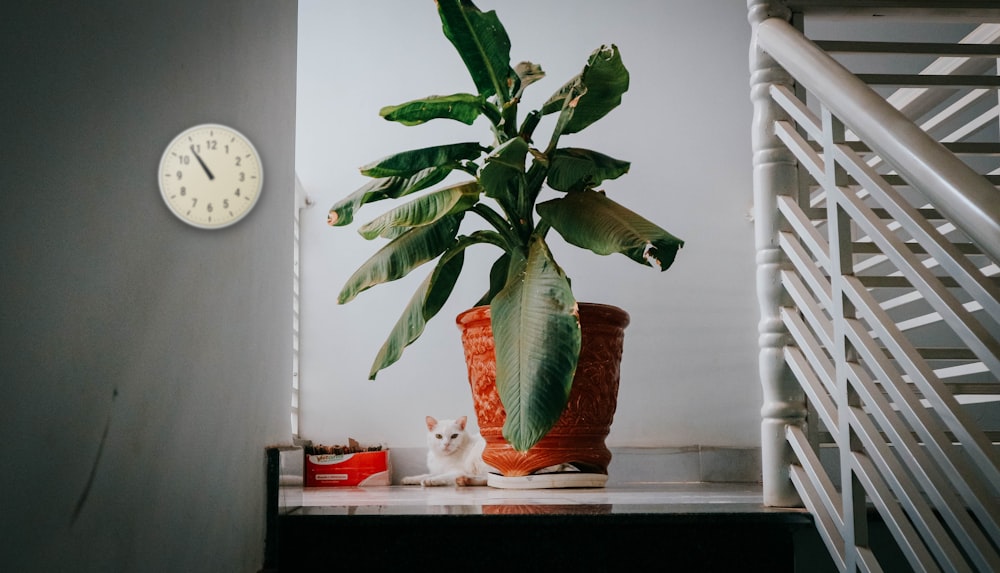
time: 10:54
